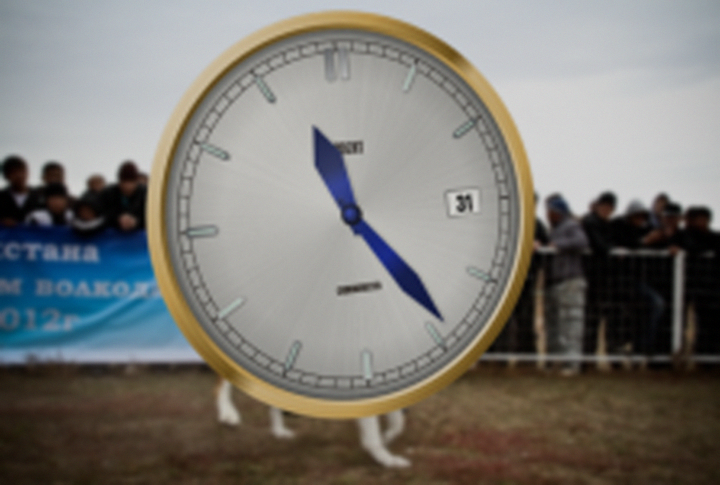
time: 11:24
